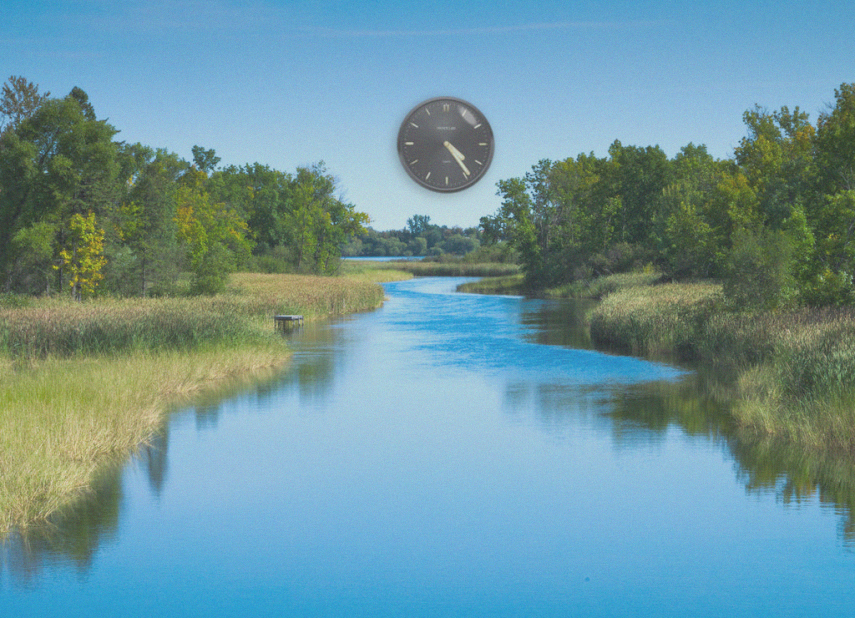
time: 4:24
